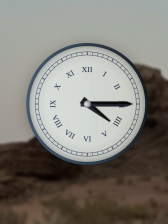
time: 4:15
